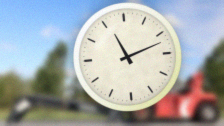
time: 11:12
